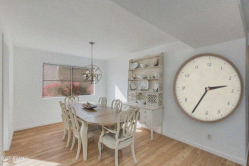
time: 2:35
